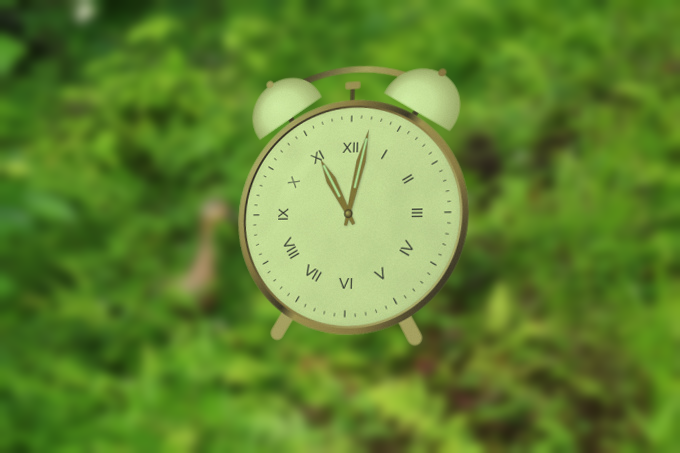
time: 11:02
